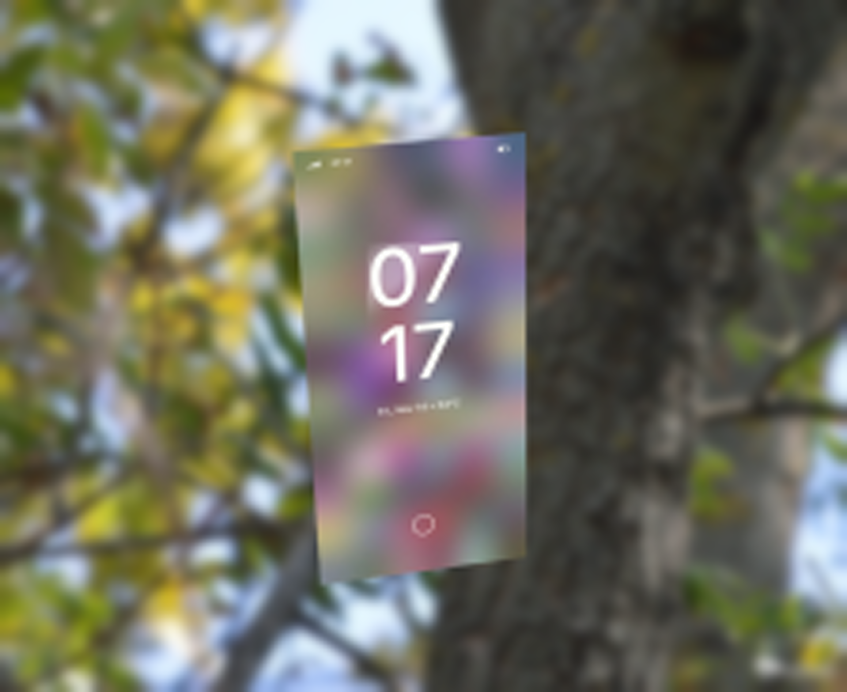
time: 7:17
